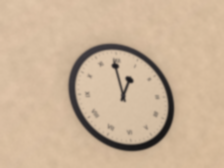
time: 12:59
